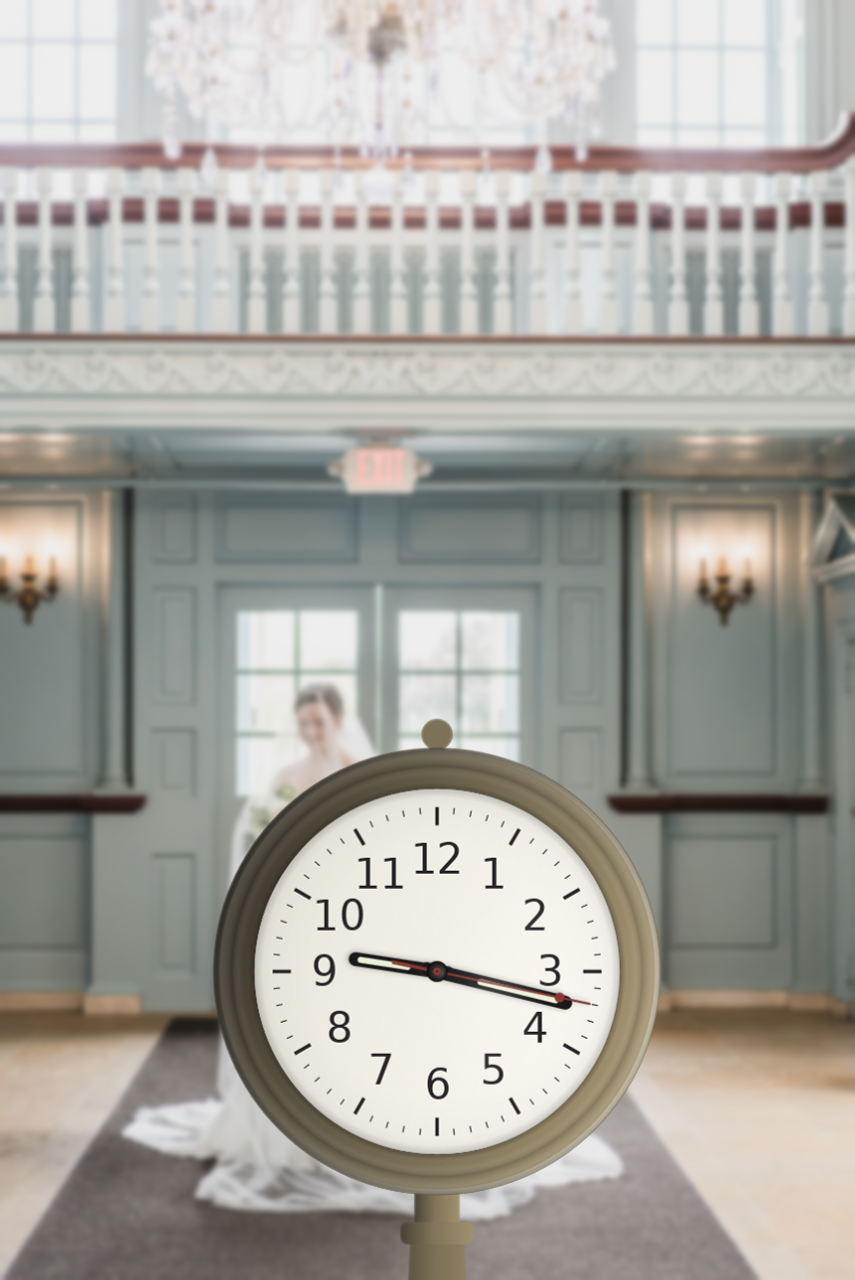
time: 9:17:17
